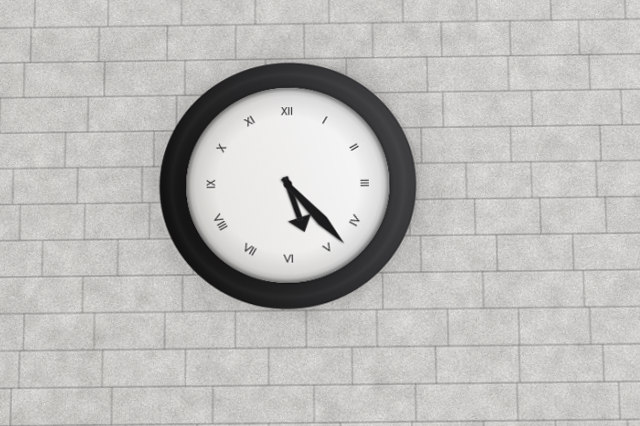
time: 5:23
